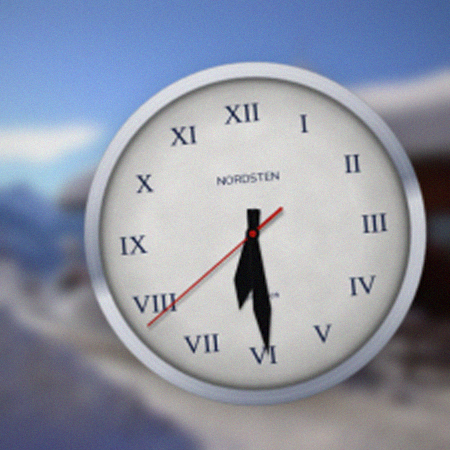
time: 6:29:39
